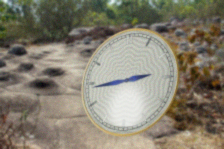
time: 2:44
